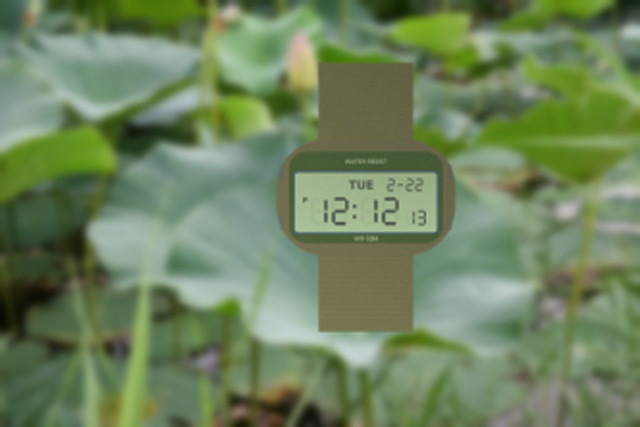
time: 12:12:13
